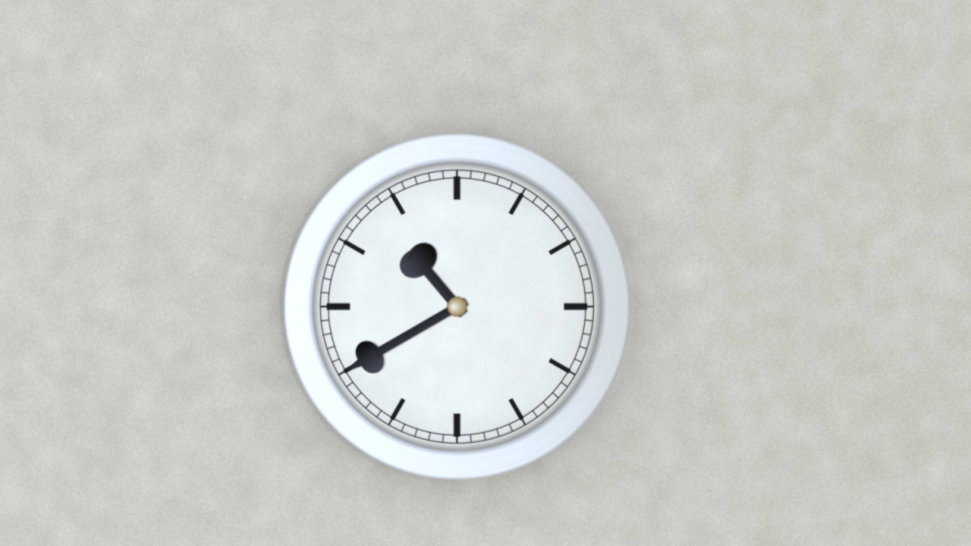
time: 10:40
